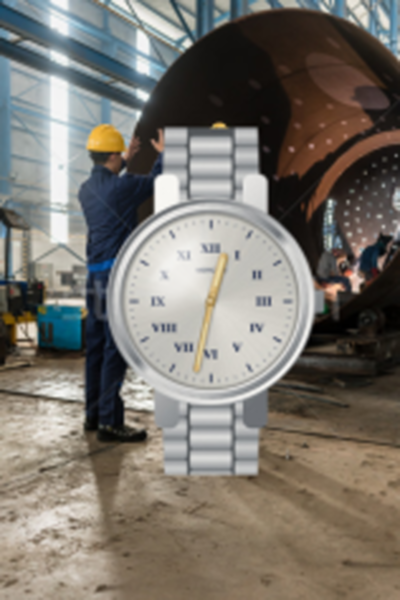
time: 12:32
